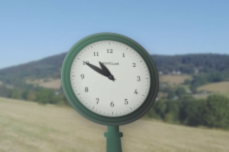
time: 10:50
